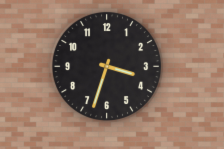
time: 3:33
